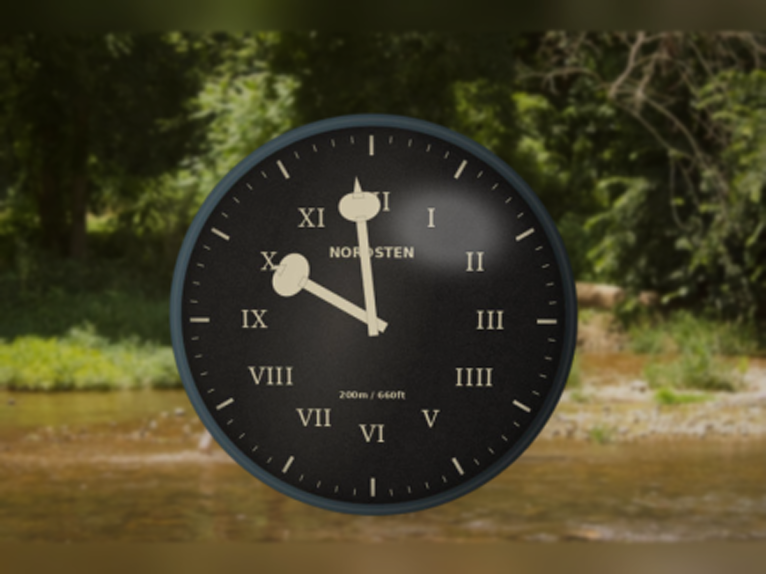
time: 9:59
